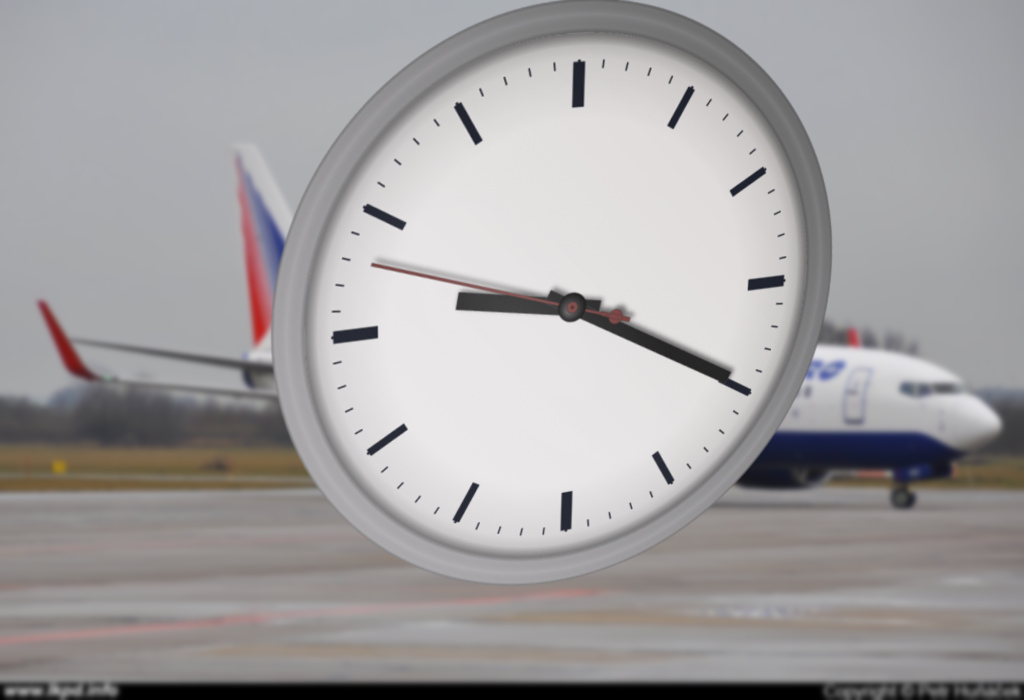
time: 9:19:48
